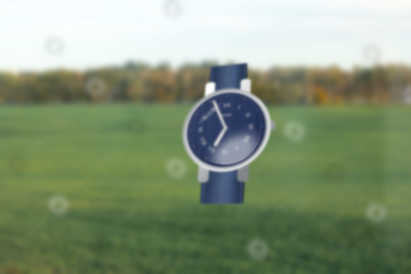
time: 6:56
